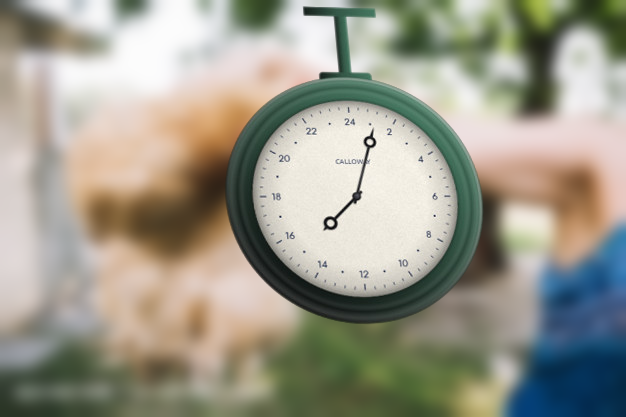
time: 15:03
